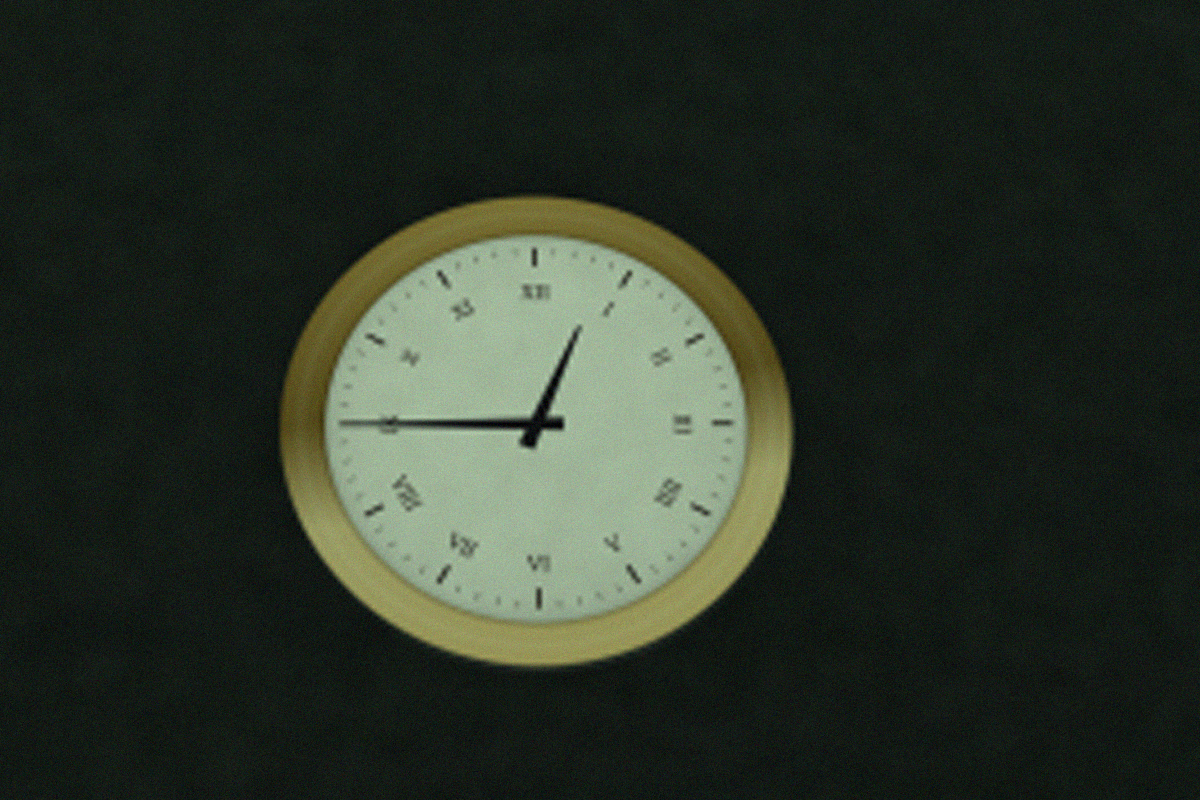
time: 12:45
